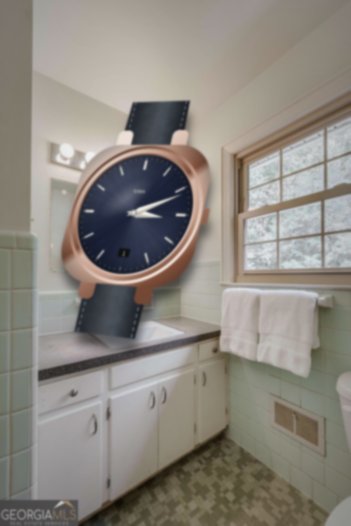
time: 3:11
